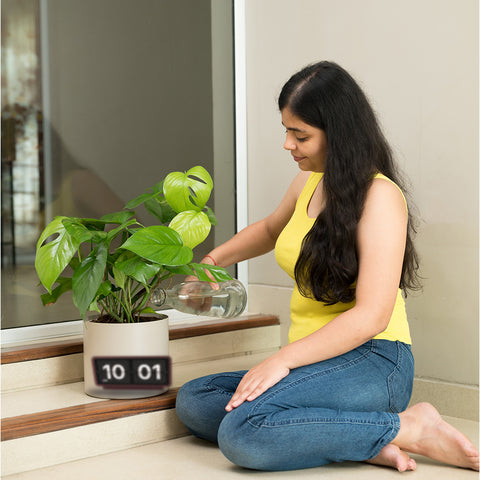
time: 10:01
